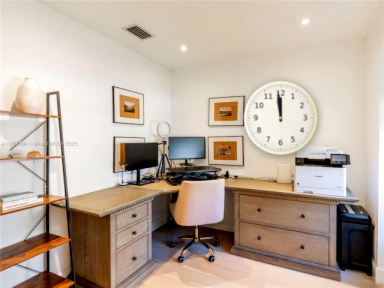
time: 11:59
